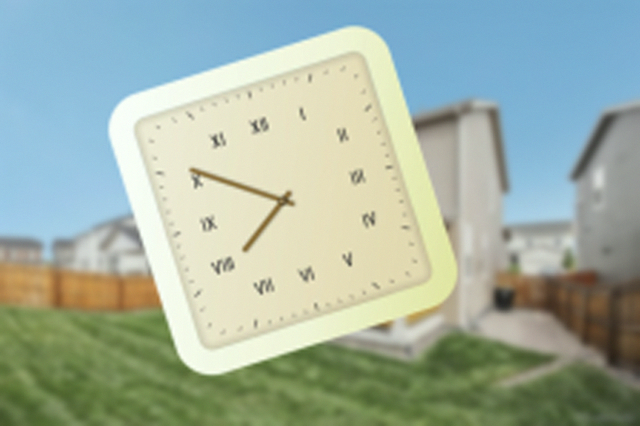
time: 7:51
